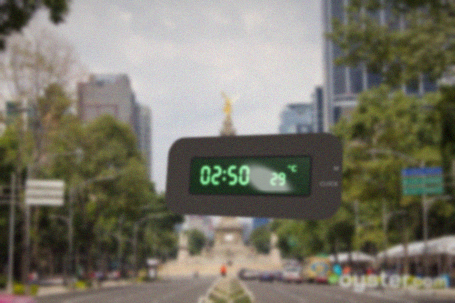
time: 2:50
